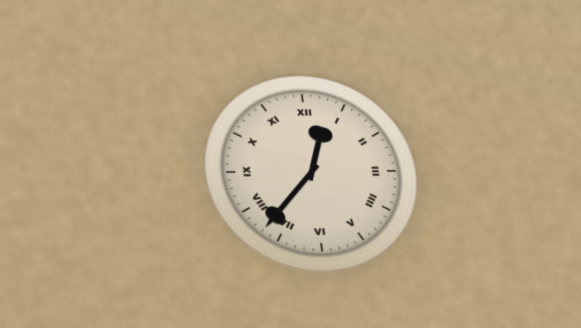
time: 12:37
